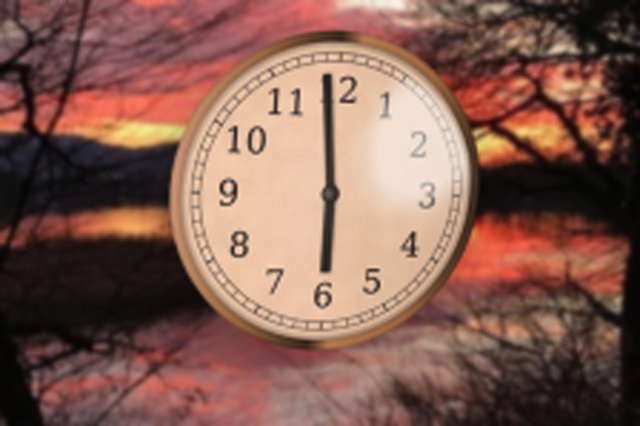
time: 5:59
